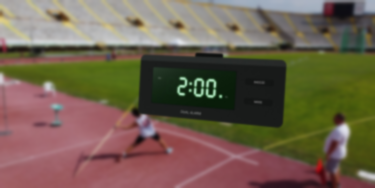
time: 2:00
